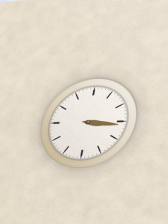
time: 3:16
